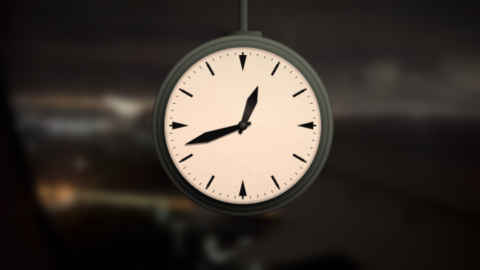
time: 12:42
